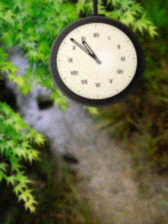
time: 10:52
